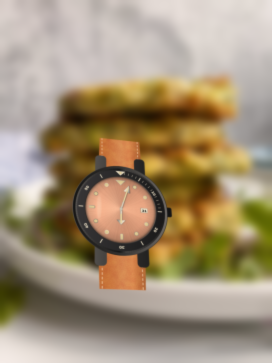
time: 6:03
